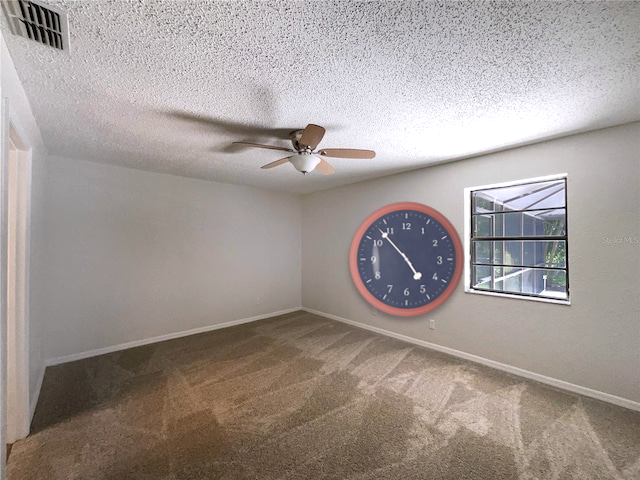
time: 4:53
